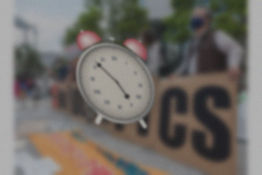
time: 4:52
